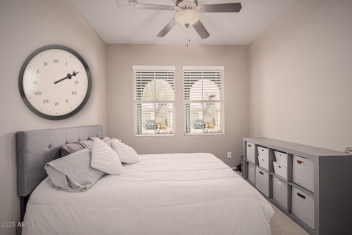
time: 2:11
